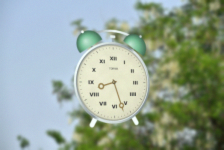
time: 8:27
